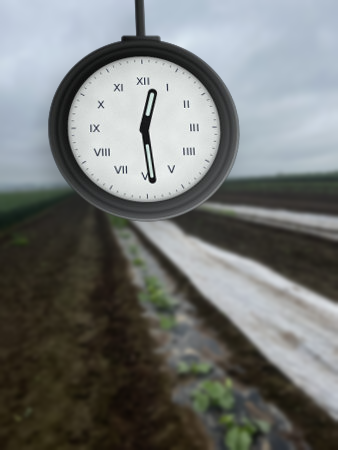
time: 12:29
